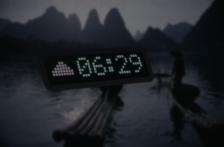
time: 6:29
